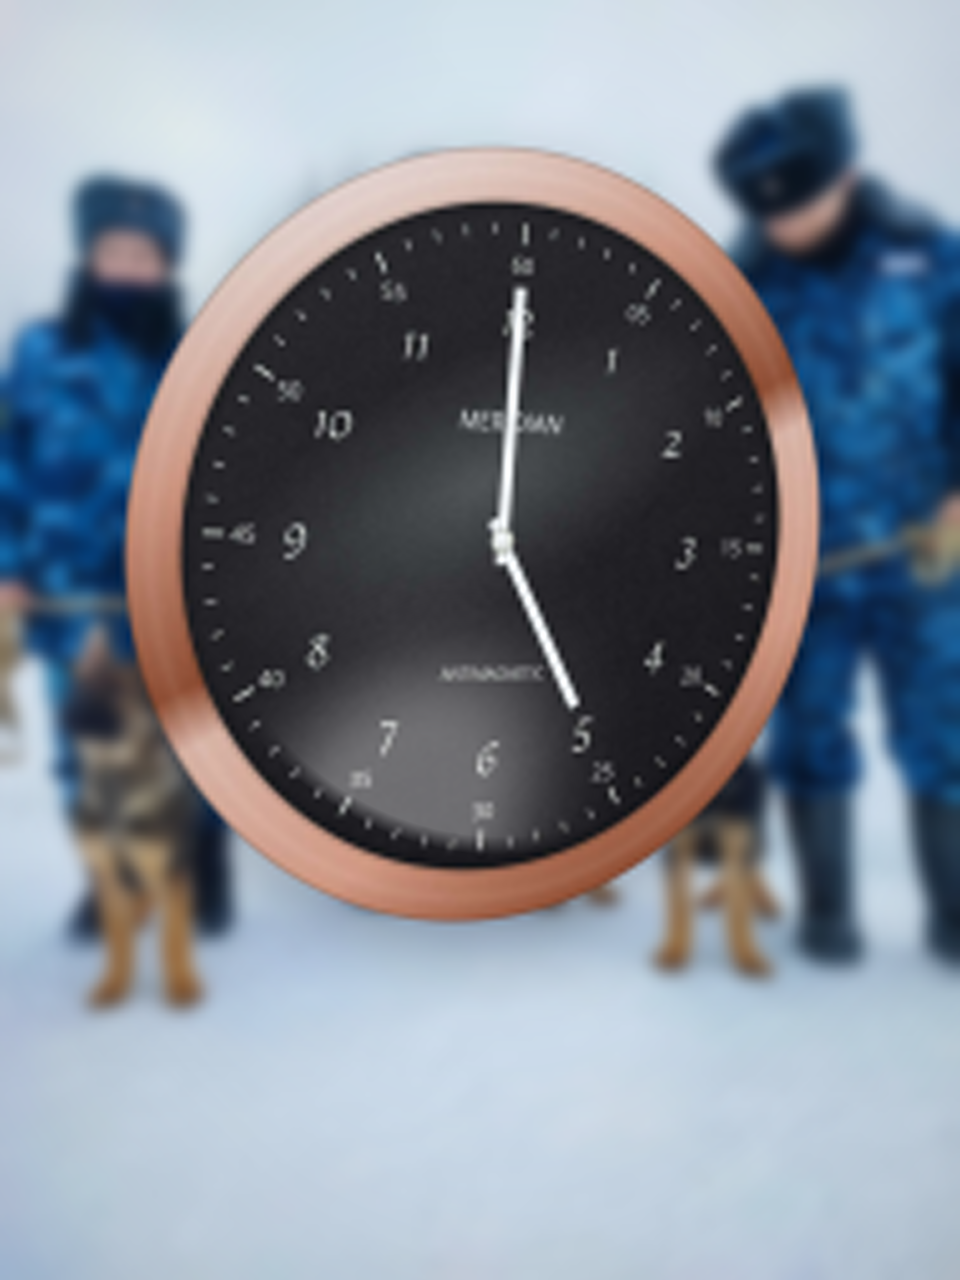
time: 5:00
